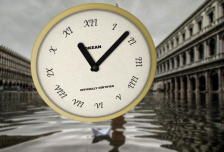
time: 11:08
